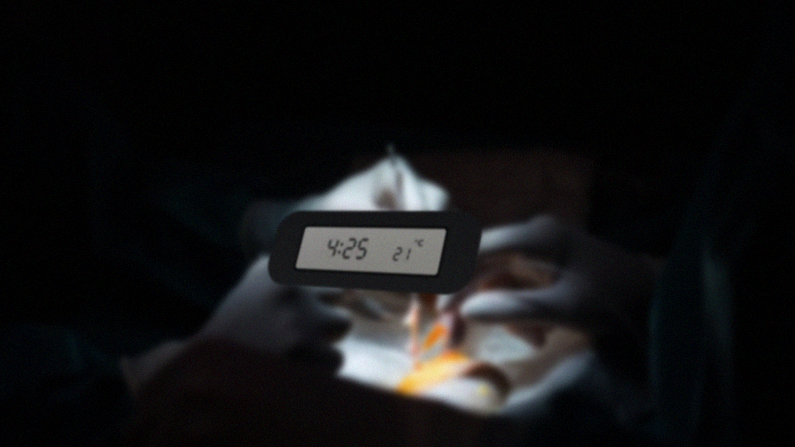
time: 4:25
